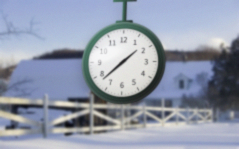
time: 1:38
